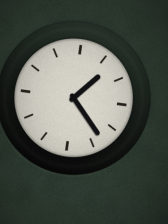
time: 1:23
